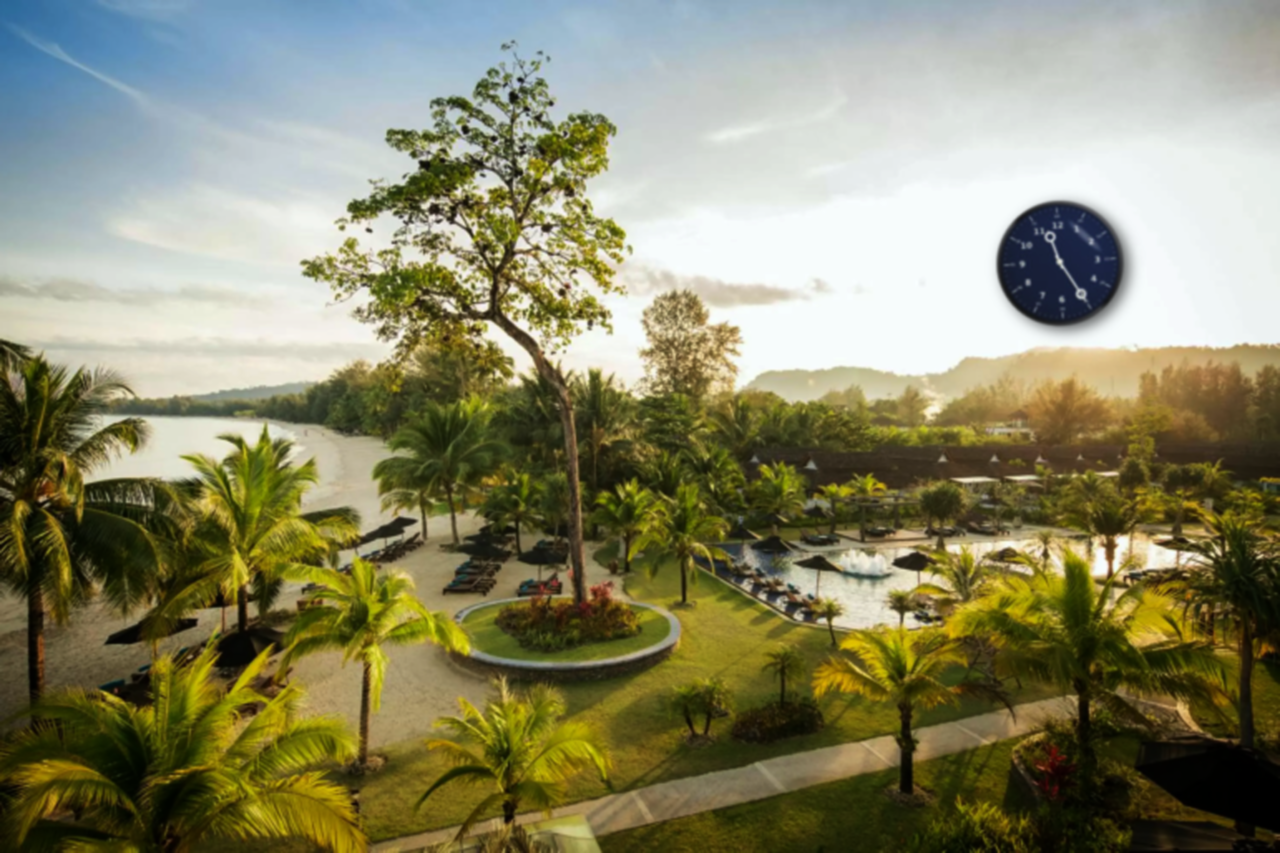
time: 11:25
